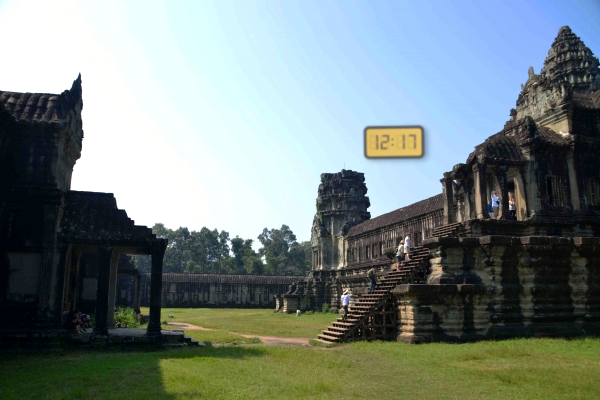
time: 12:17
